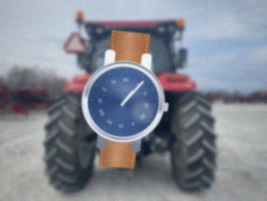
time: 1:06
